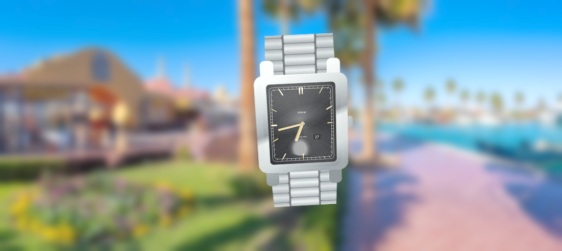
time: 6:43
